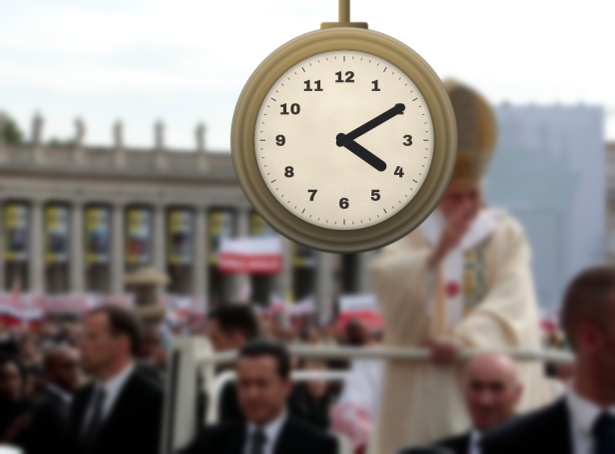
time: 4:10
